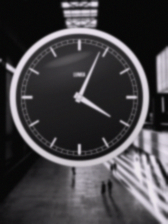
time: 4:04
